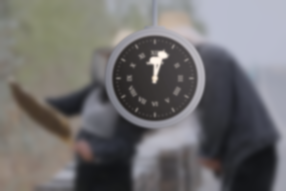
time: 12:03
